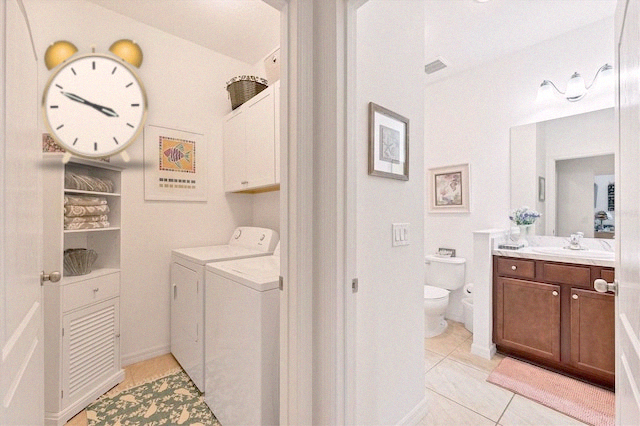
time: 3:49
